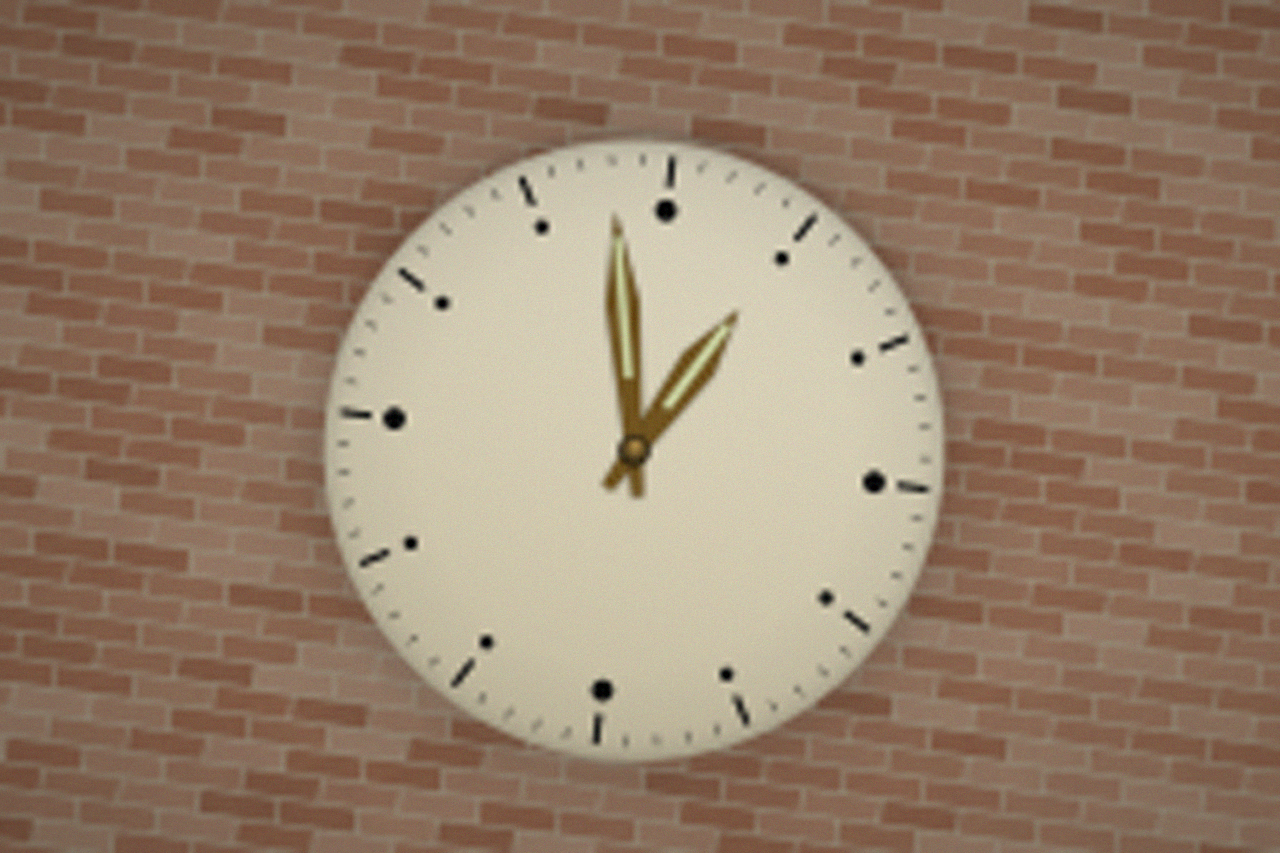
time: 12:58
